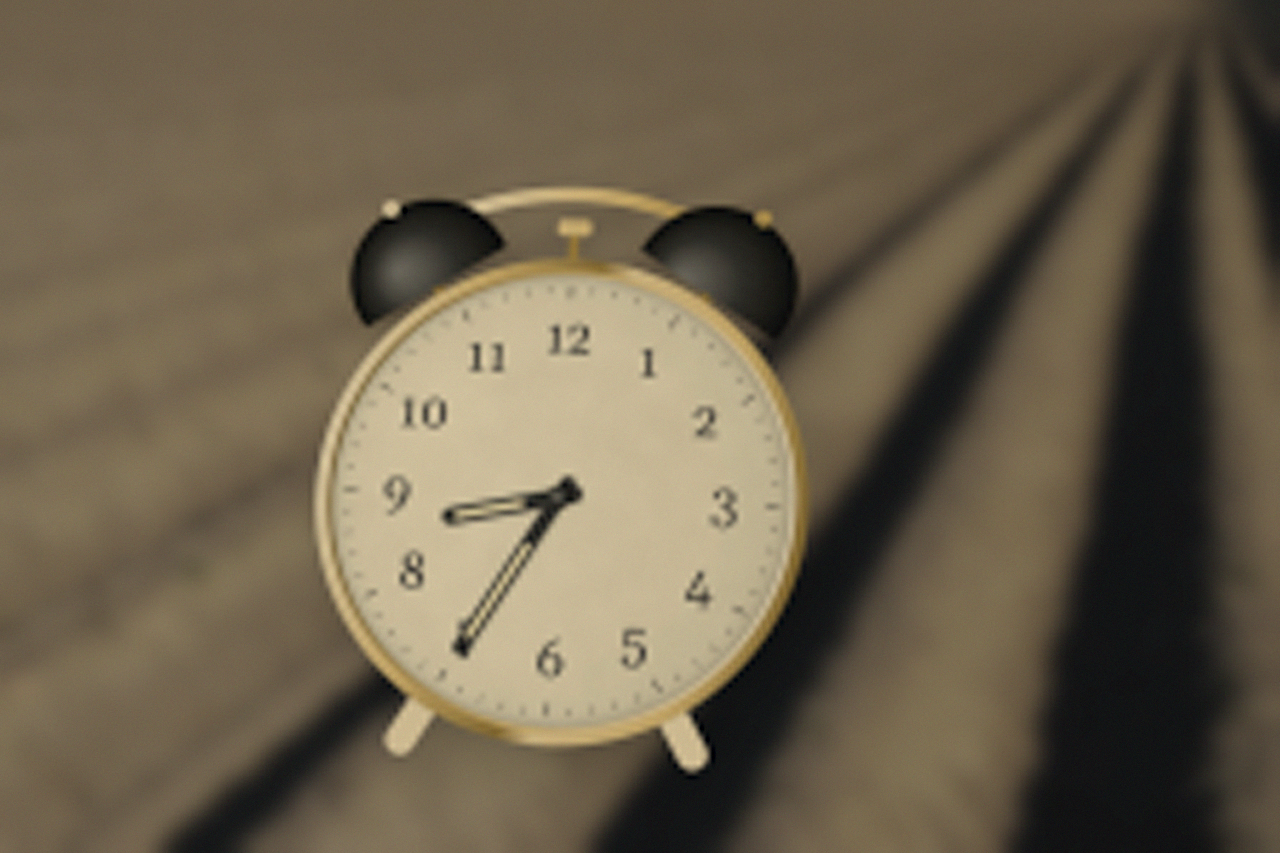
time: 8:35
